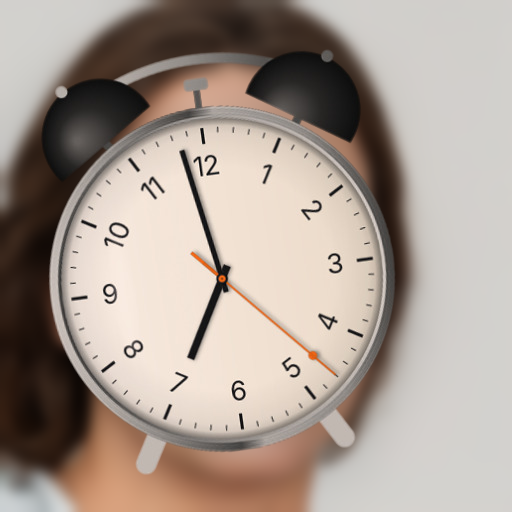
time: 6:58:23
